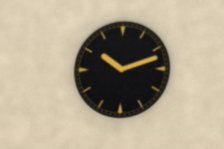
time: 10:12
